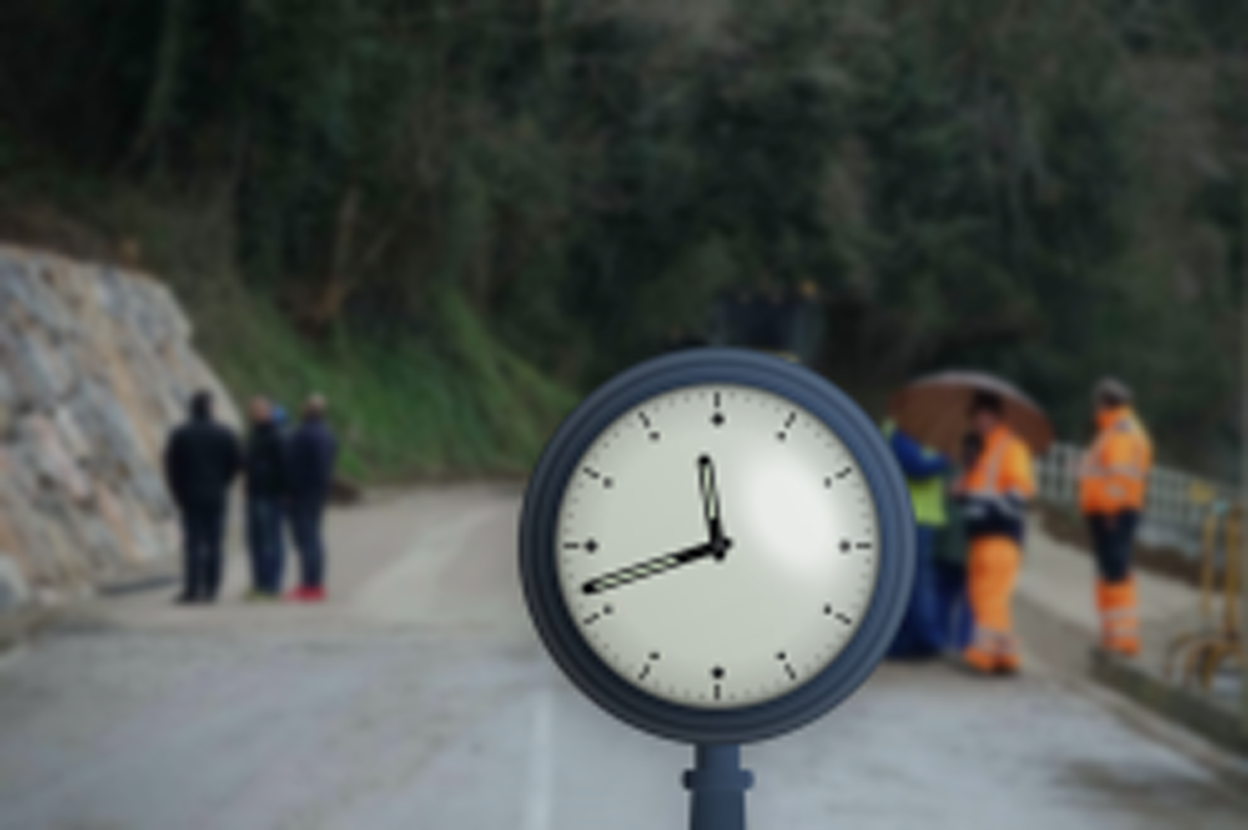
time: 11:42
